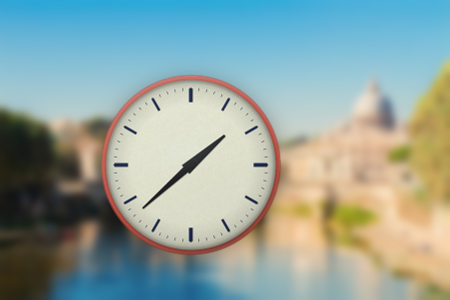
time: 1:38
